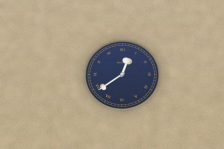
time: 12:39
